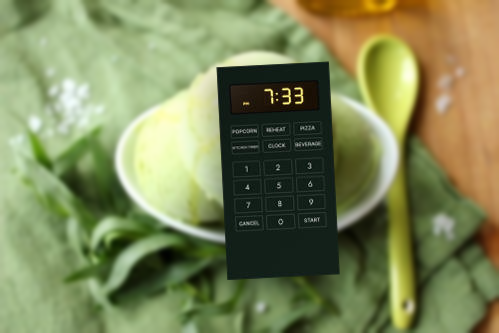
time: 7:33
